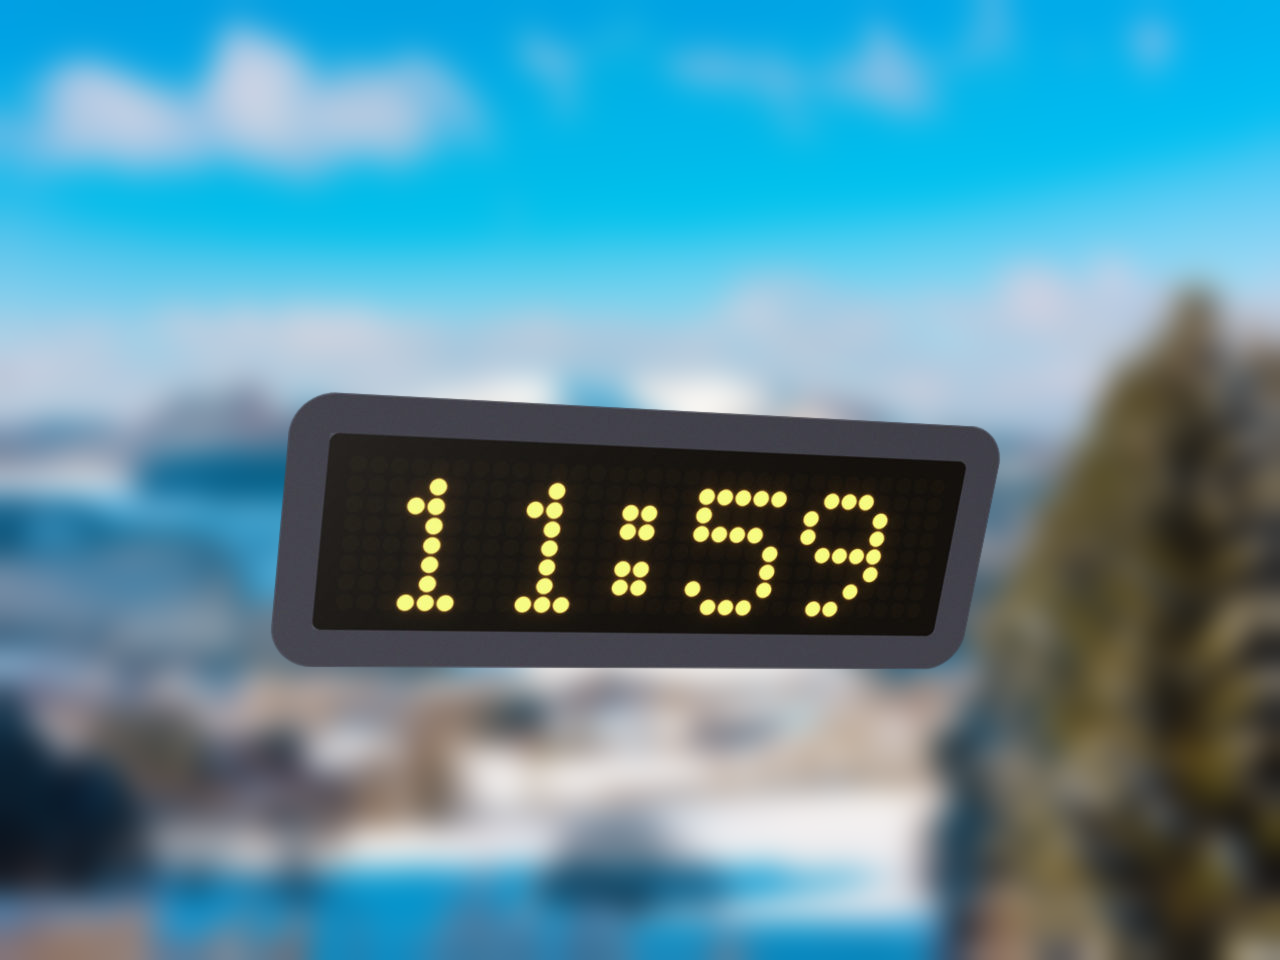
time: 11:59
